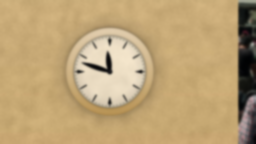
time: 11:48
